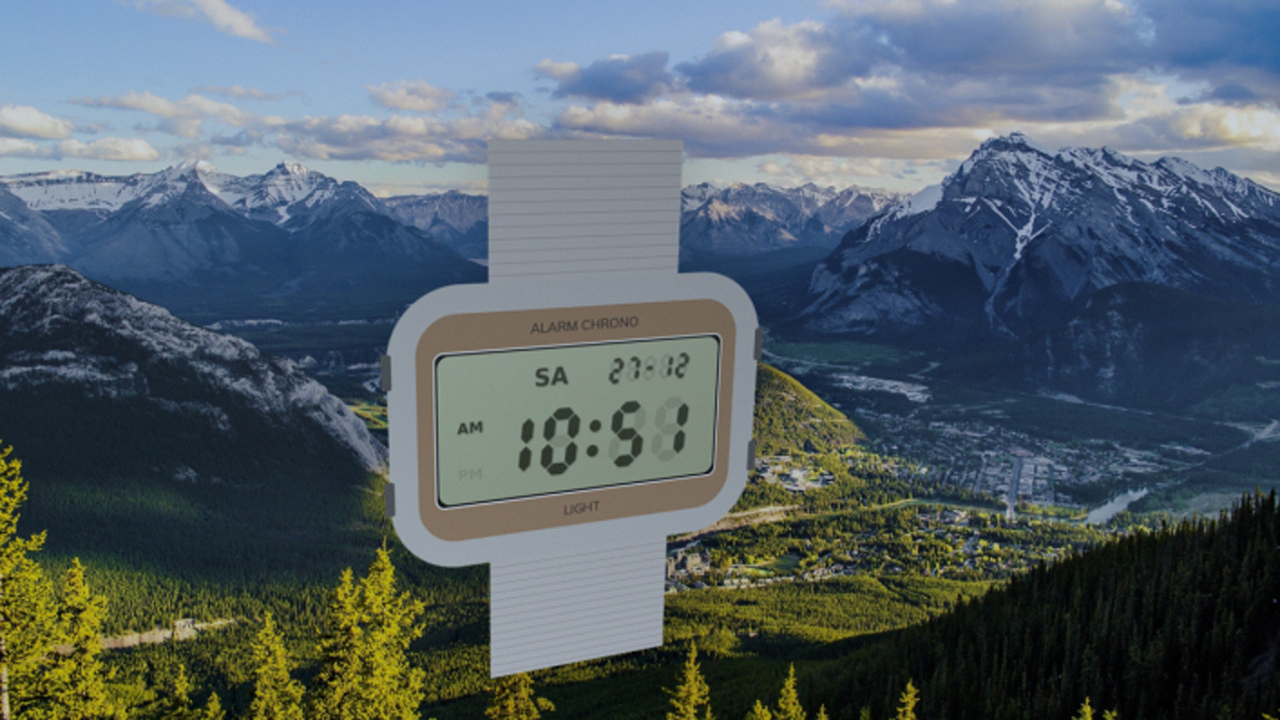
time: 10:51
